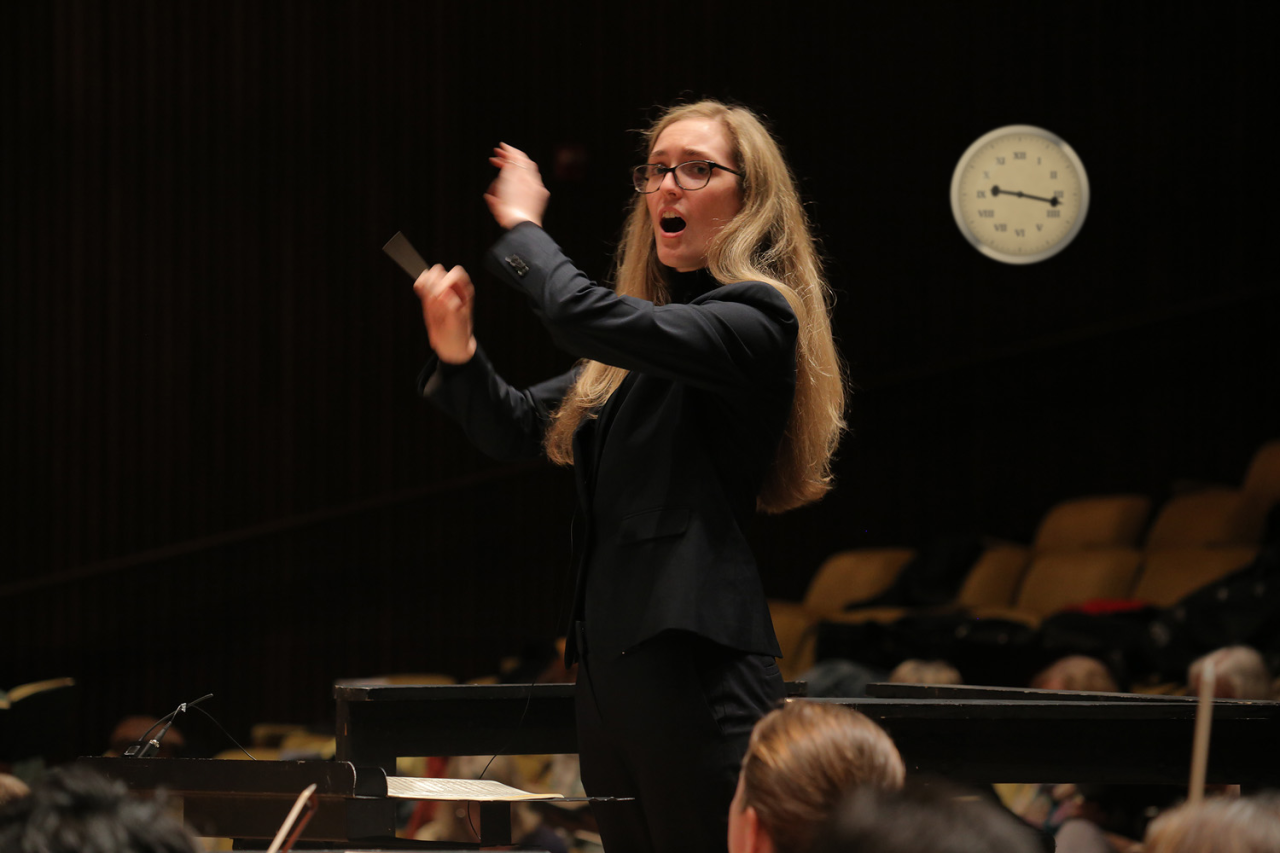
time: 9:17
